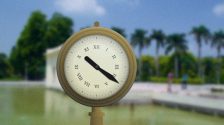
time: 10:21
